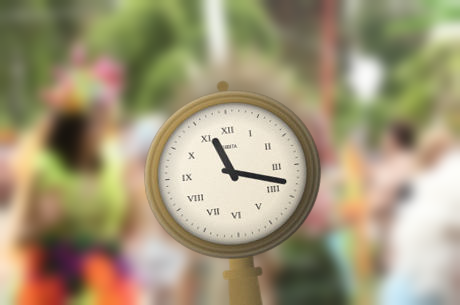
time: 11:18
